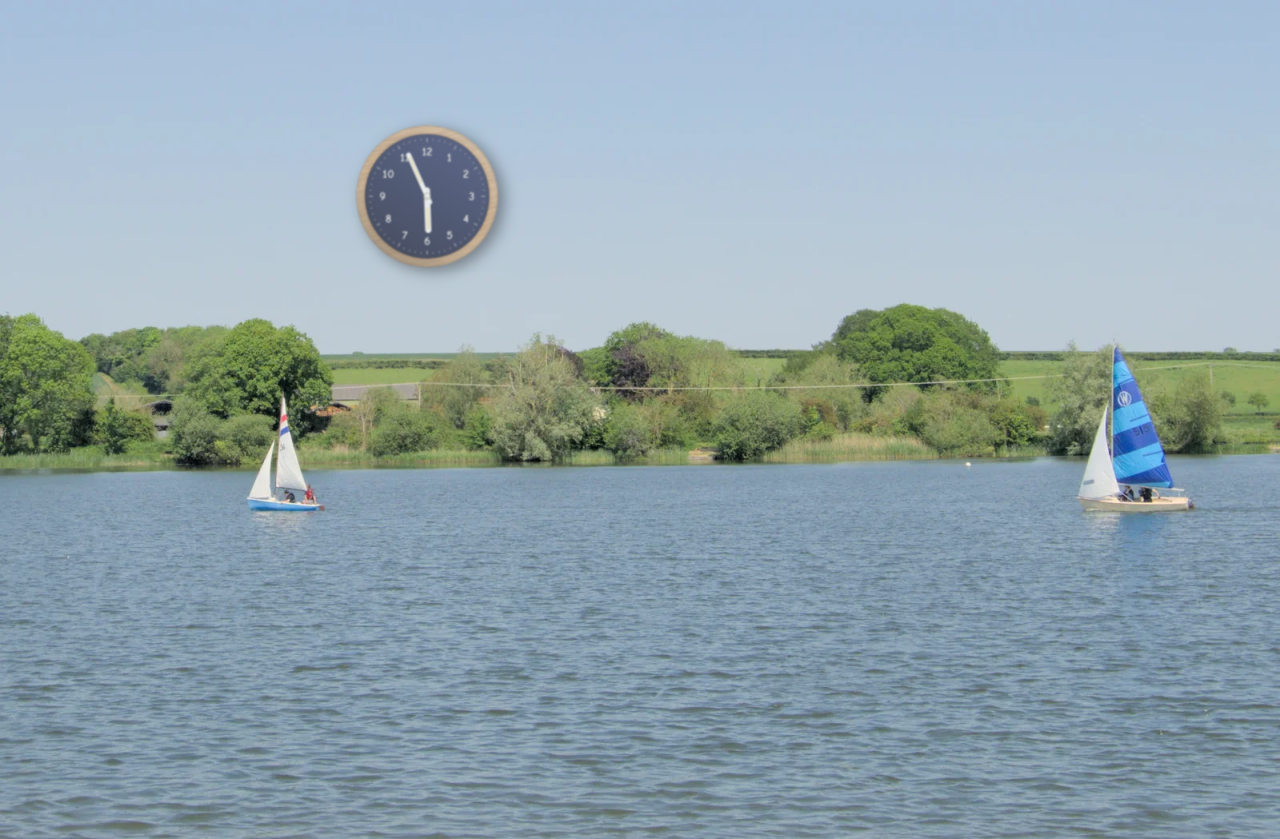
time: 5:56
